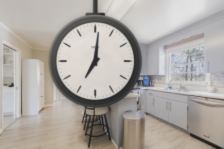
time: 7:01
